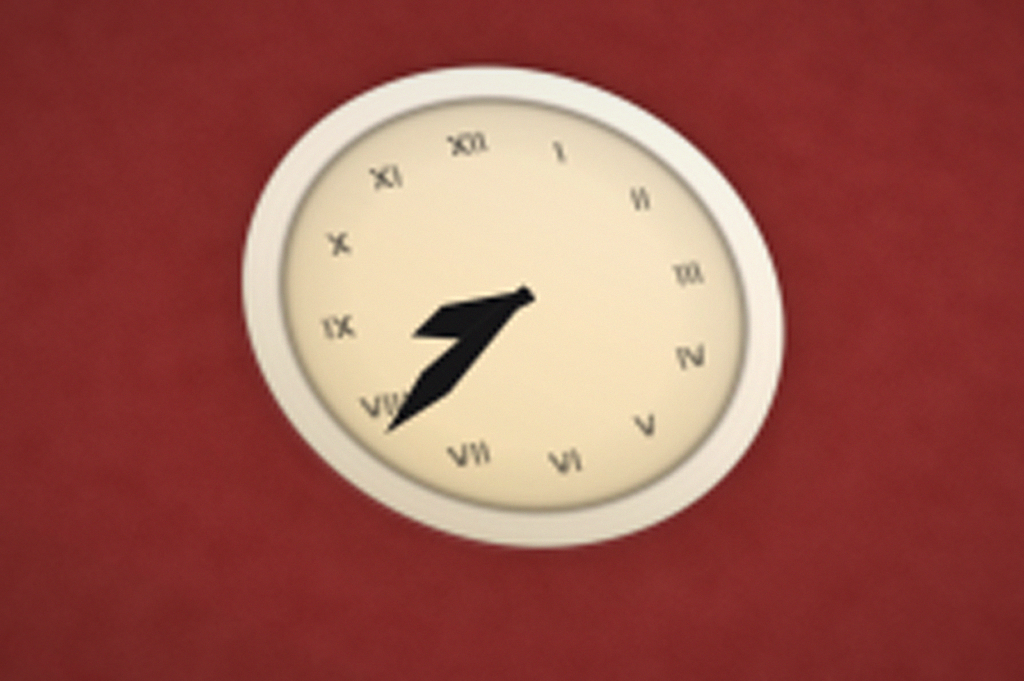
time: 8:39
